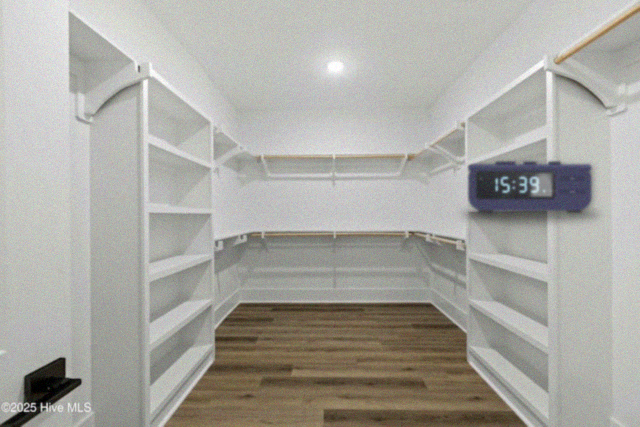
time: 15:39
